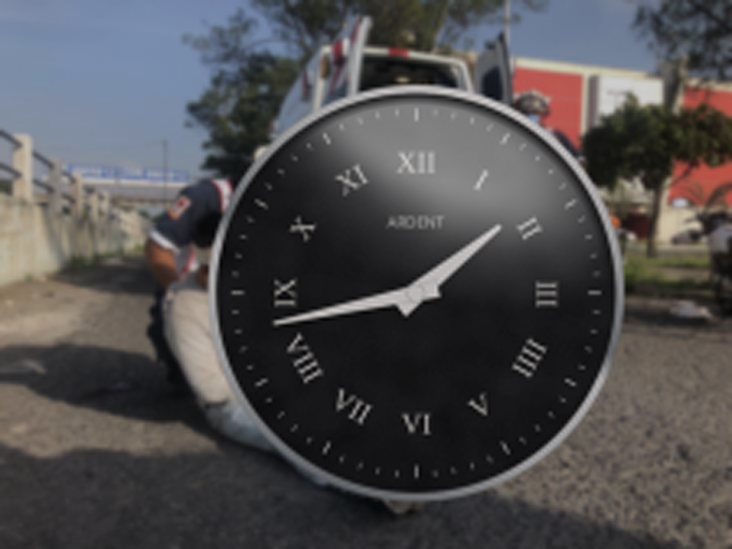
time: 1:43
